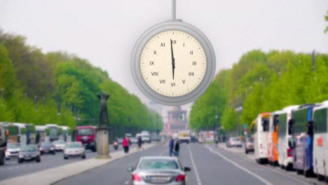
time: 5:59
